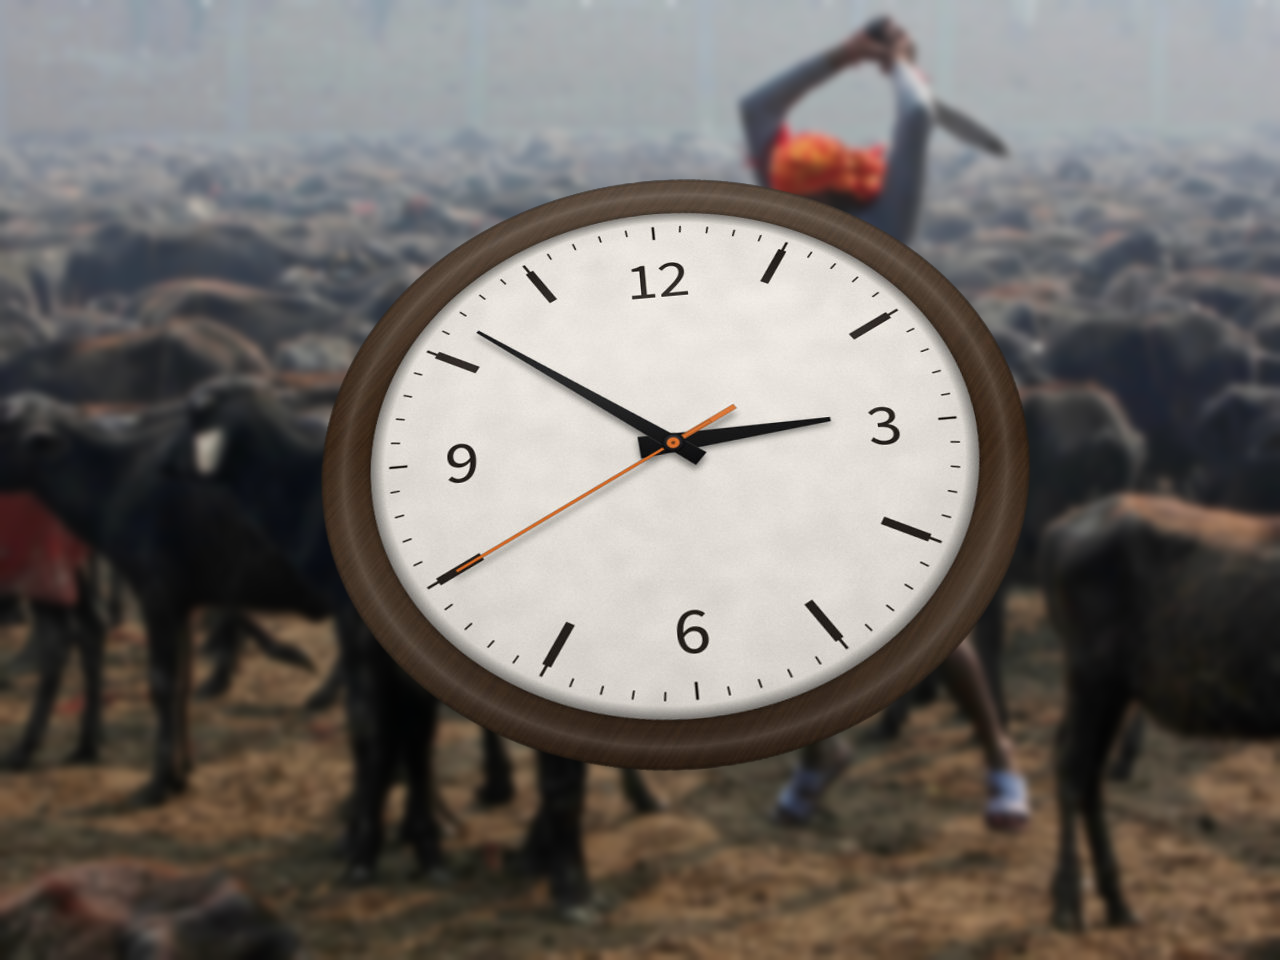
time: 2:51:40
